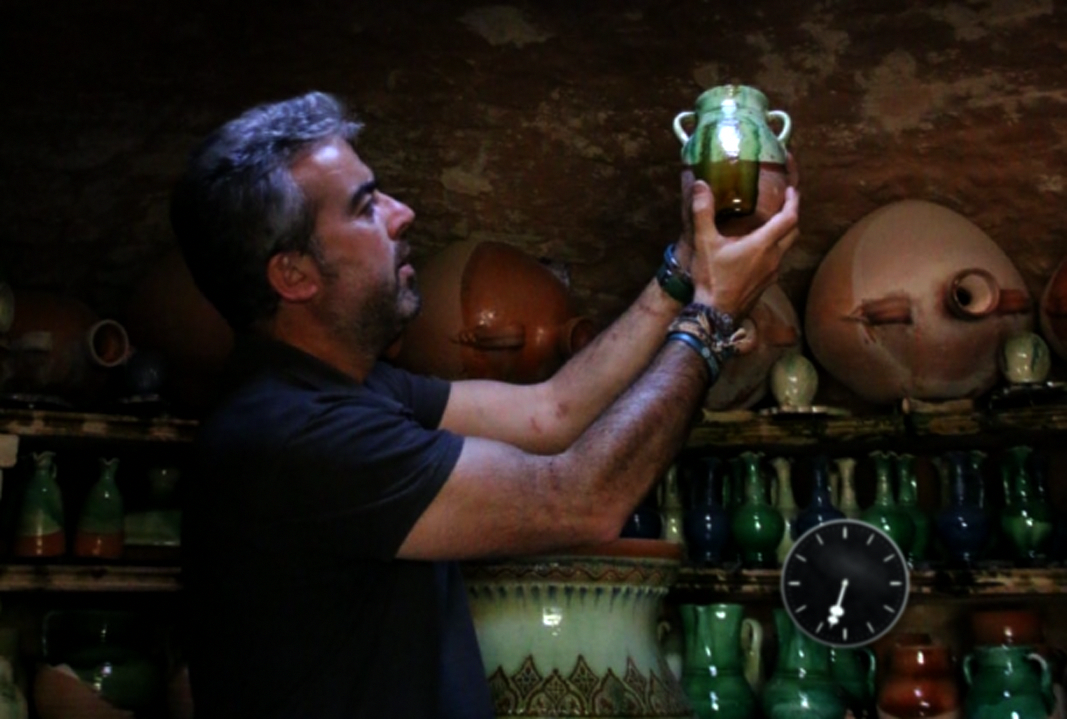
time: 6:33
